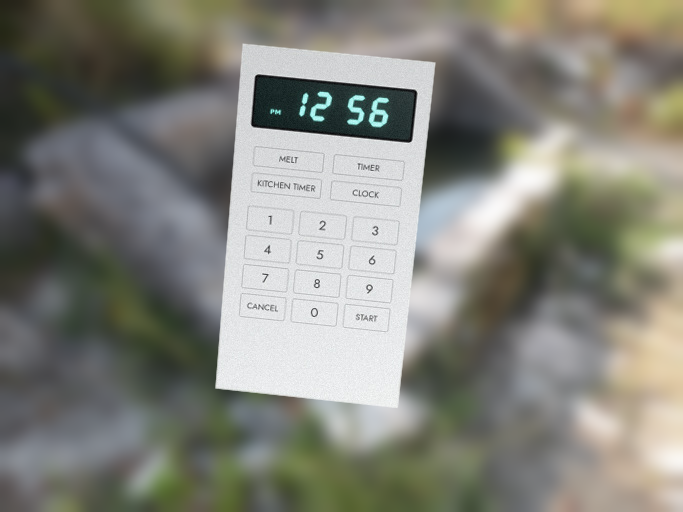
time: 12:56
